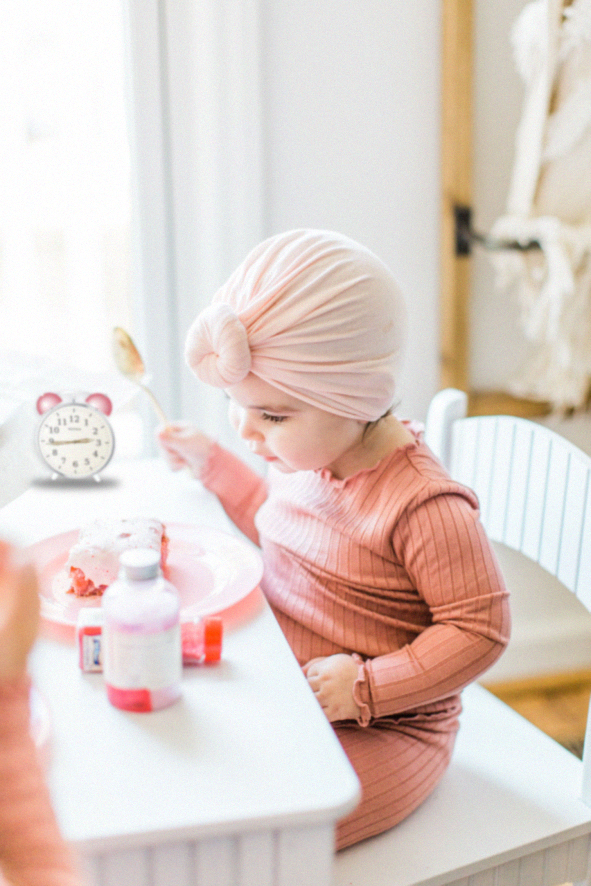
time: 2:44
